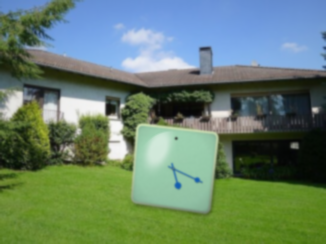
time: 5:18
